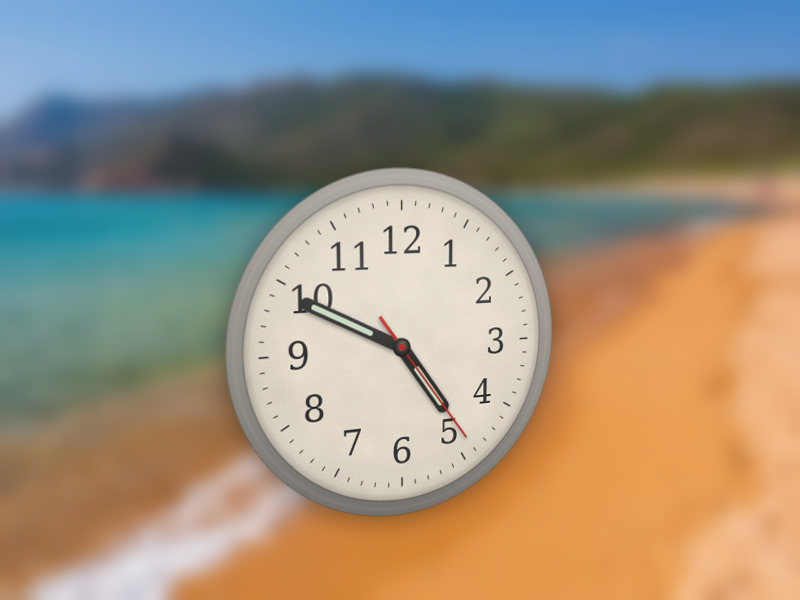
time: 4:49:24
